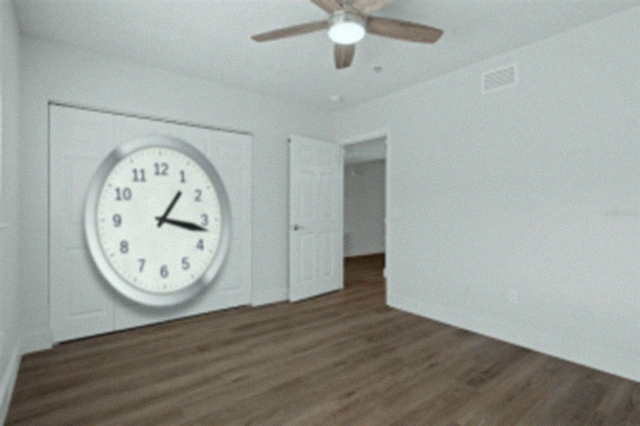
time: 1:17
